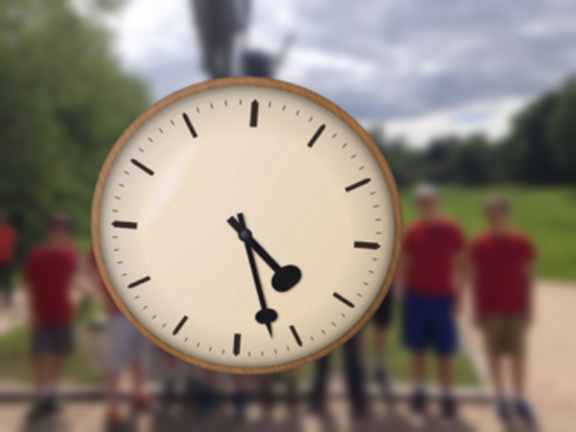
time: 4:27
